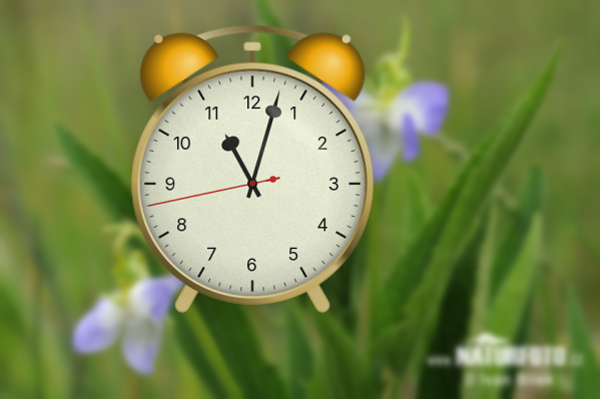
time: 11:02:43
